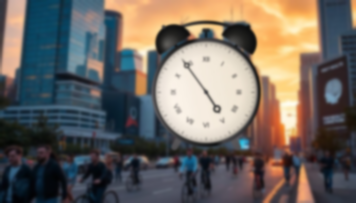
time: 4:54
